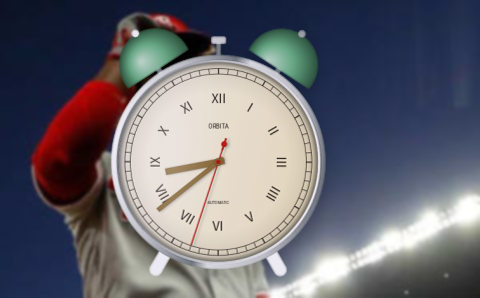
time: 8:38:33
